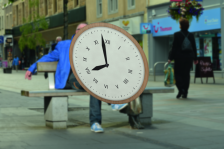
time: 7:58
